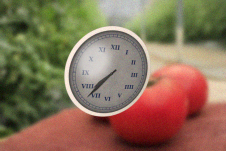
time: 7:37
